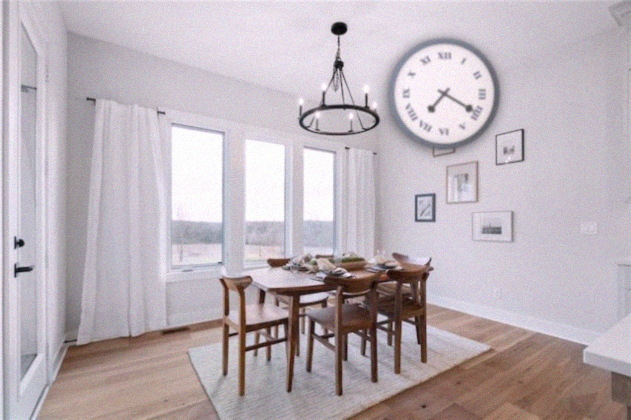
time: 7:20
